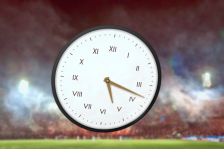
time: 5:18
